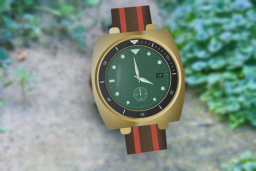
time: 3:59
